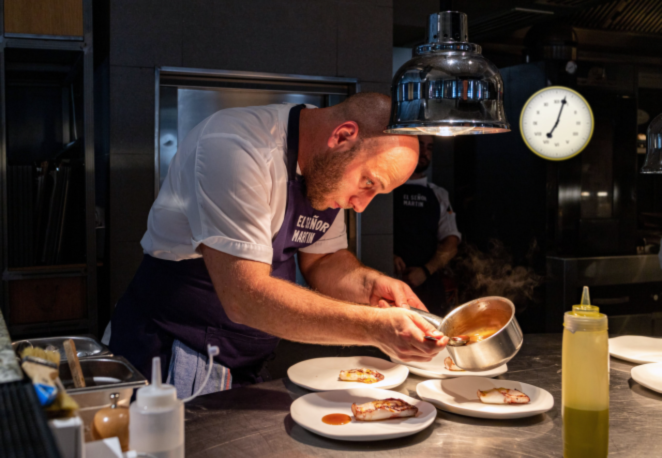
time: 7:03
